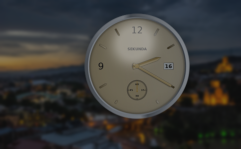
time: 2:20
